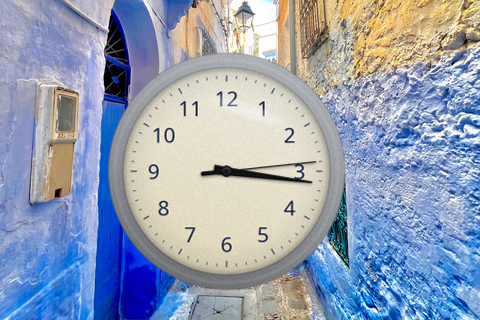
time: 3:16:14
